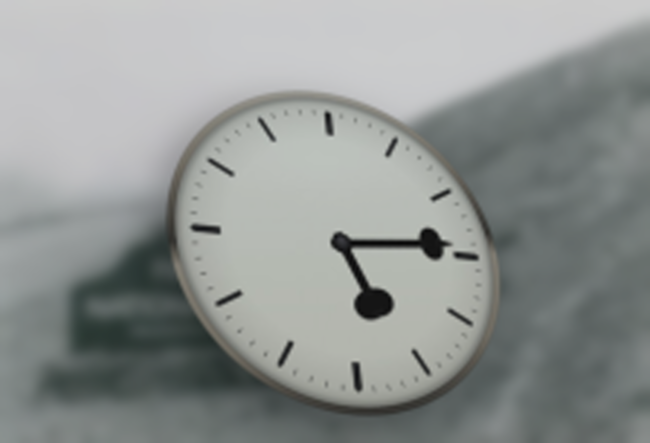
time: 5:14
